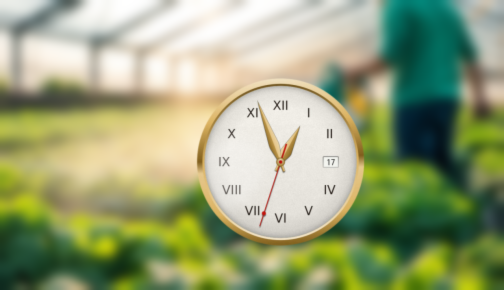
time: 12:56:33
